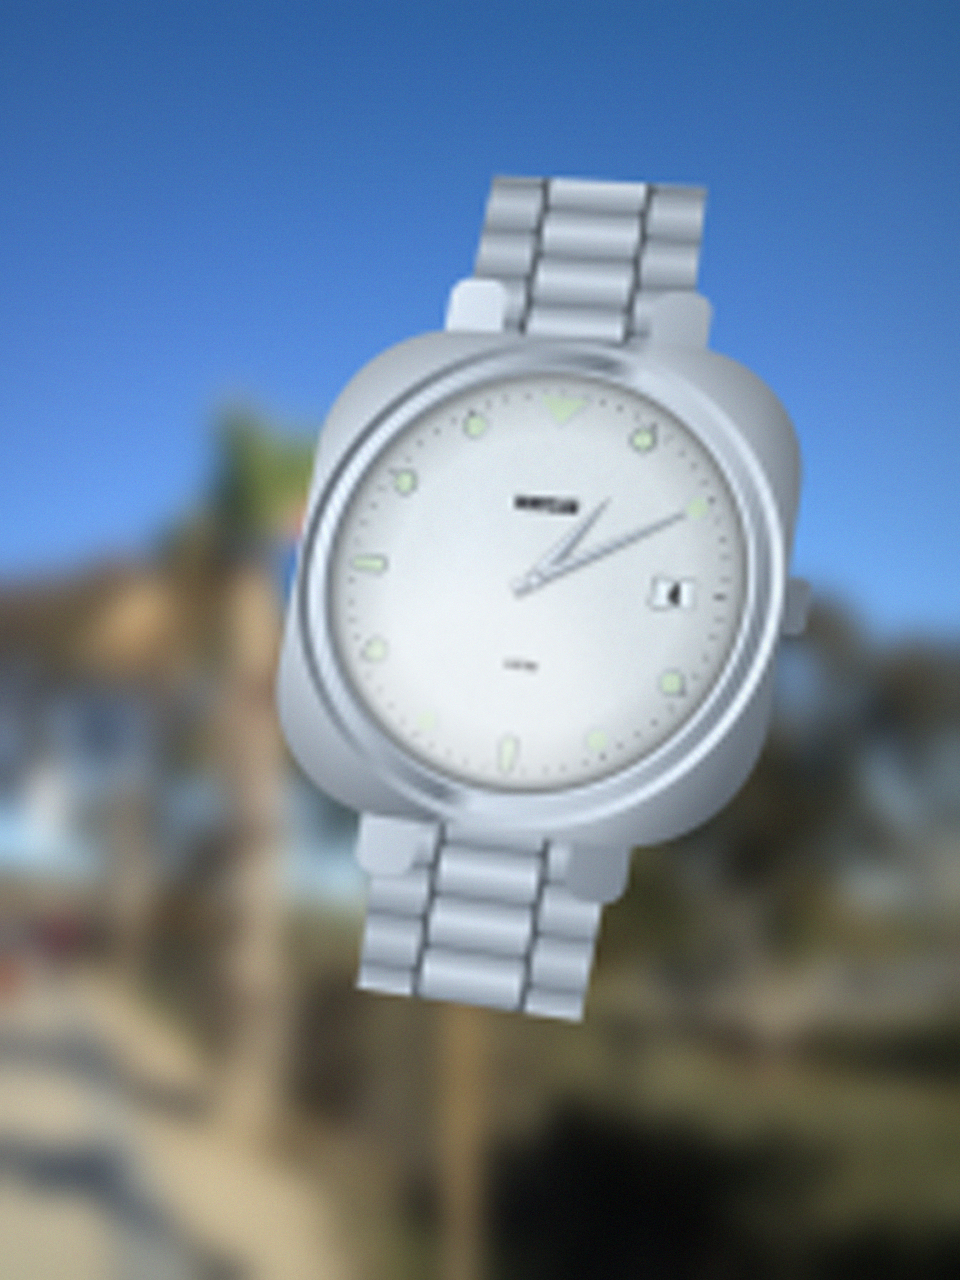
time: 1:10
